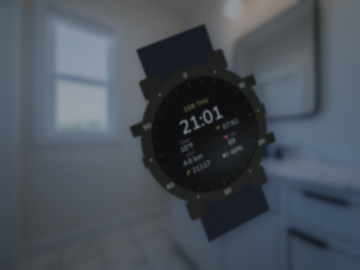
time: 21:01
